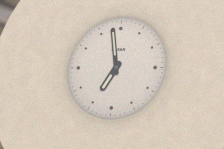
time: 6:58
